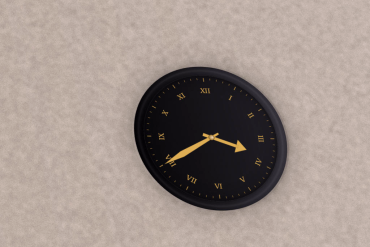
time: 3:40
